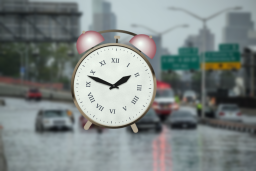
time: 1:48
